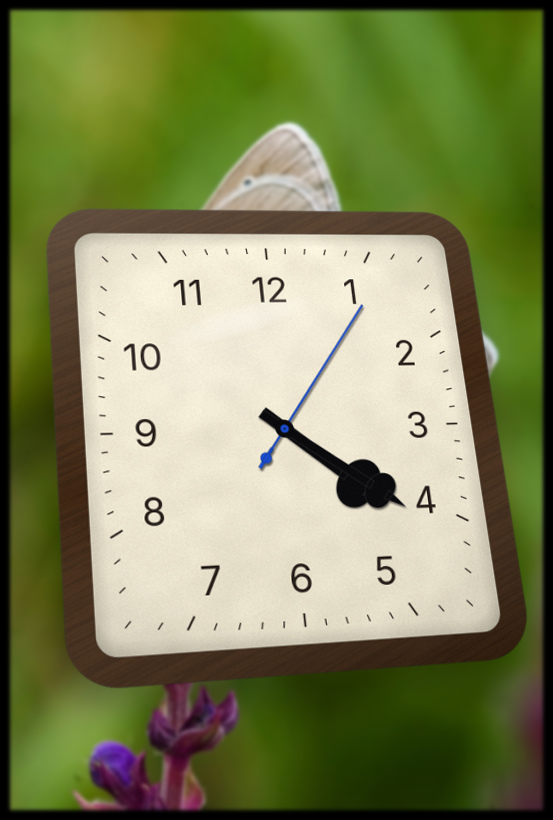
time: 4:21:06
